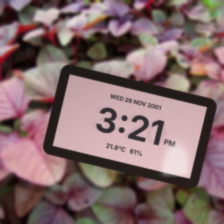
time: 3:21
